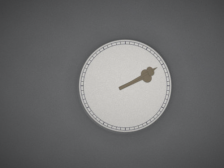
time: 2:10
